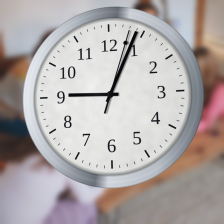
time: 9:04:03
